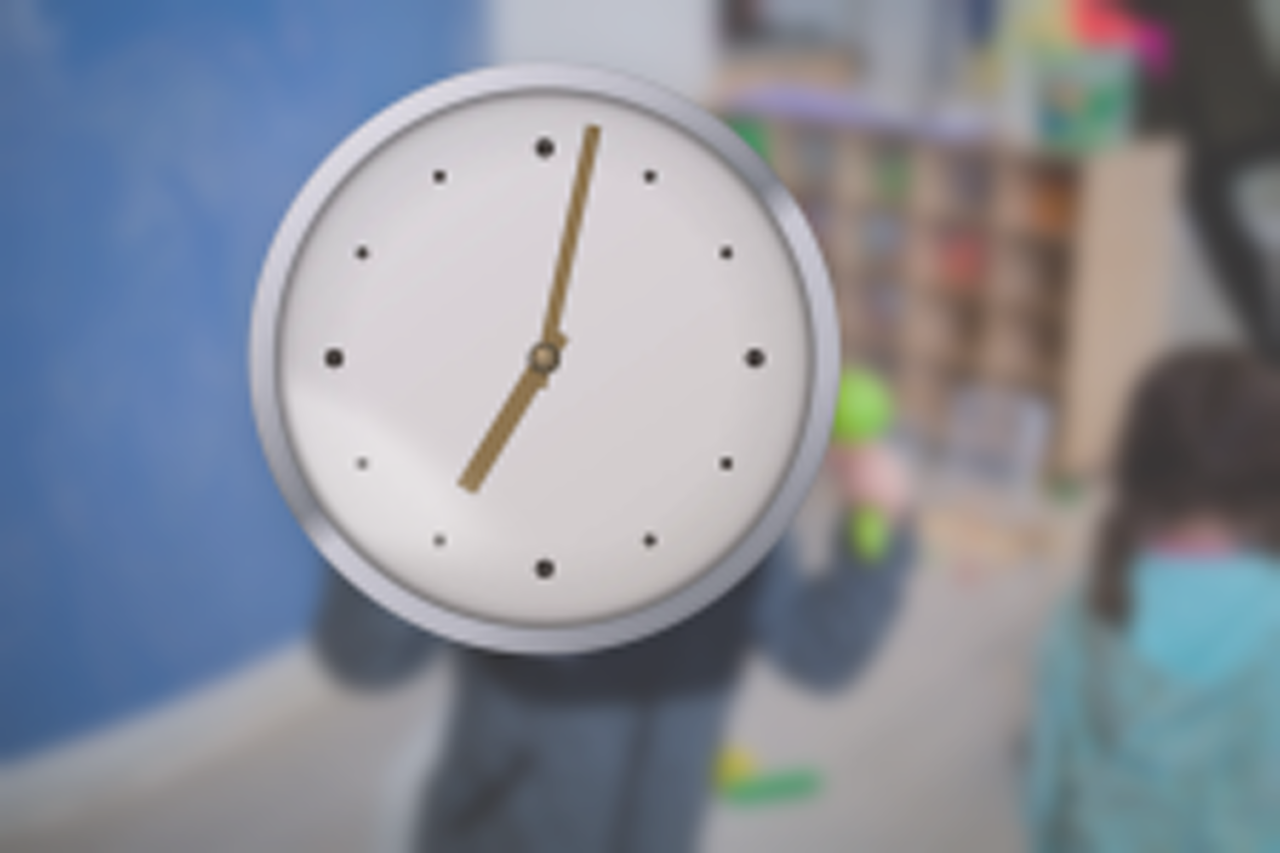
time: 7:02
